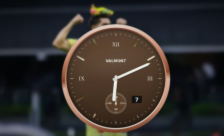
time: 6:11
